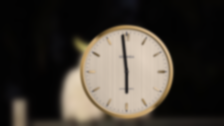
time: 5:59
